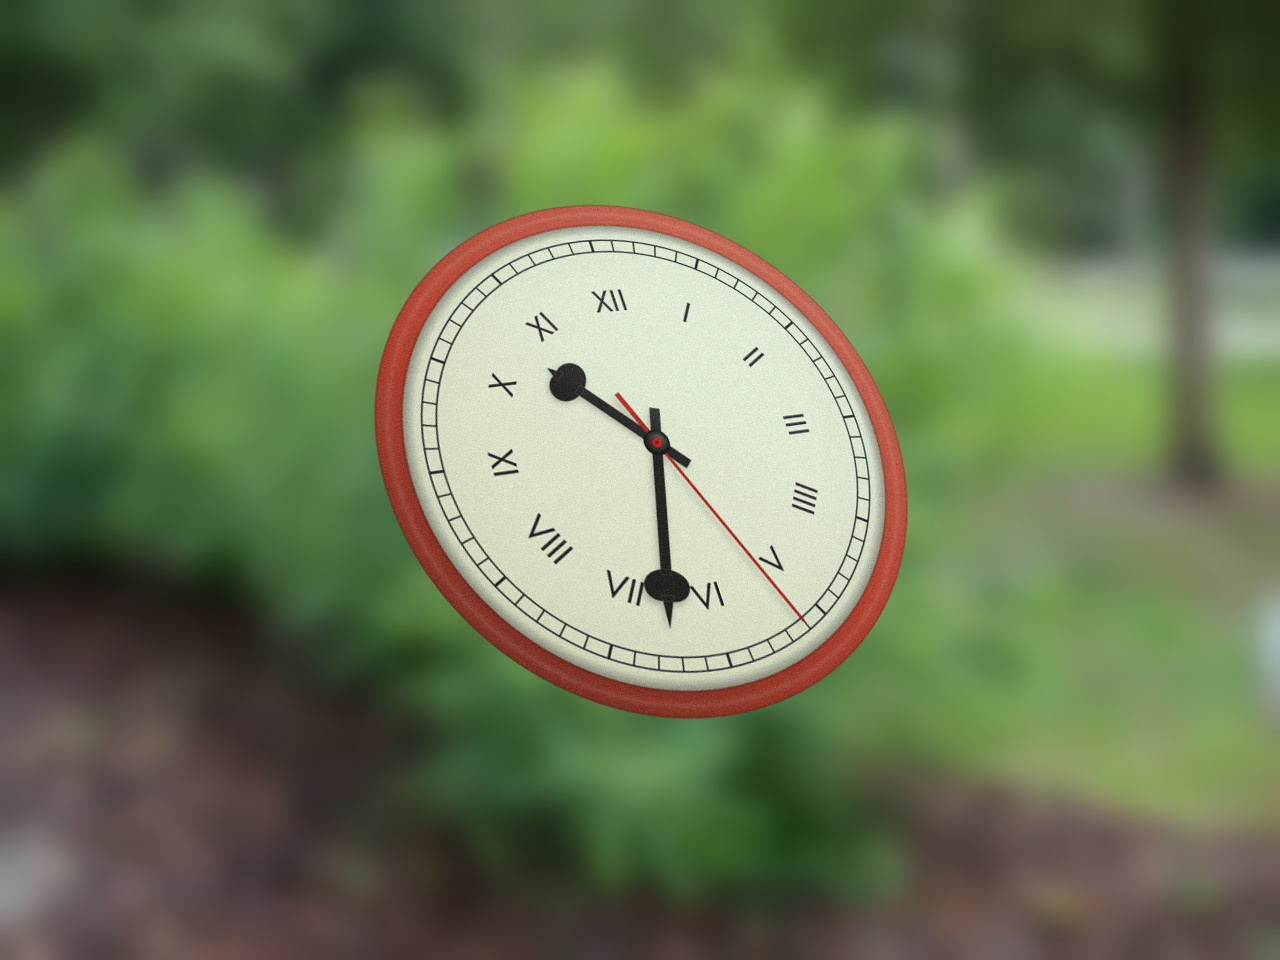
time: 10:32:26
